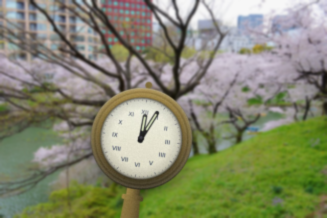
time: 12:04
